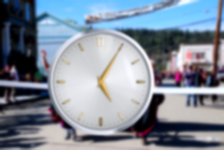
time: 5:05
